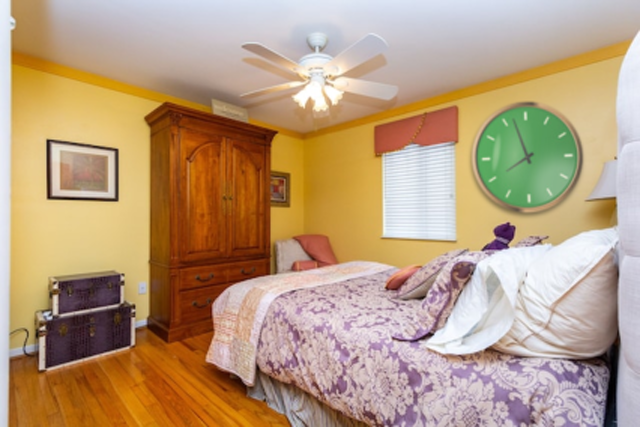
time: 7:57
